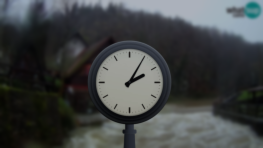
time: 2:05
